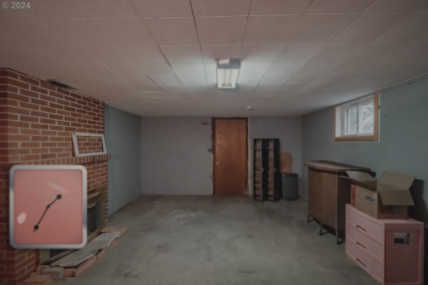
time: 1:35
